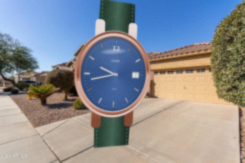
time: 9:43
